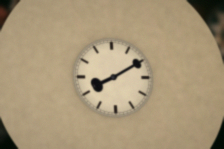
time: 8:10
